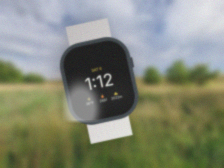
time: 1:12
